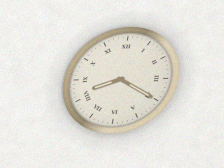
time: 8:20
